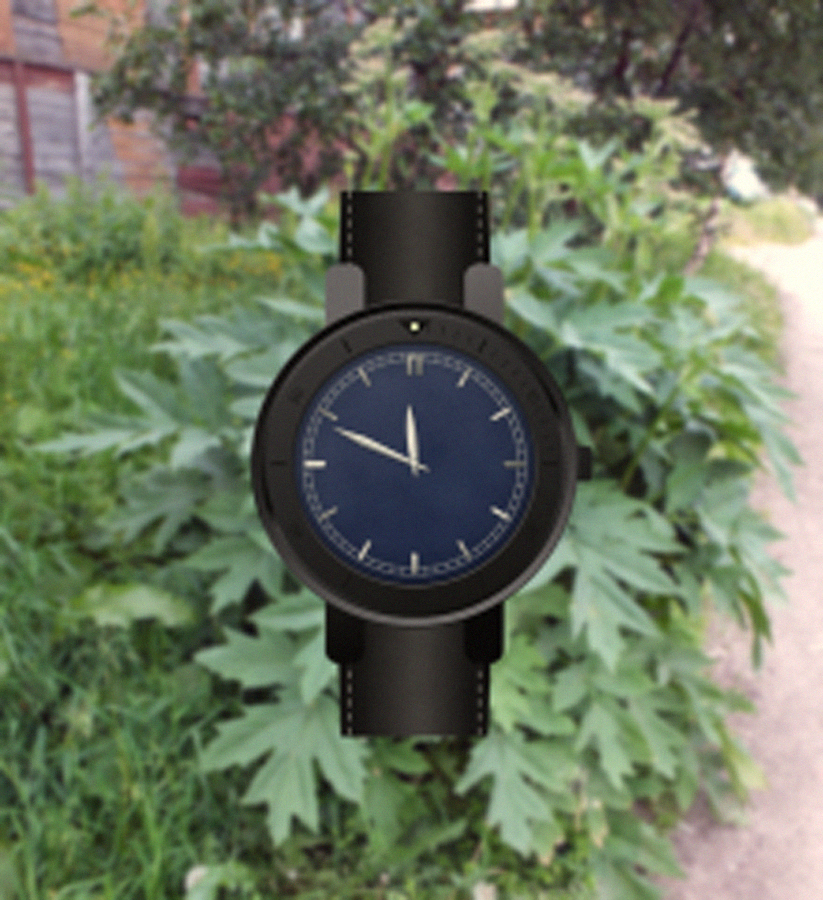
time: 11:49
